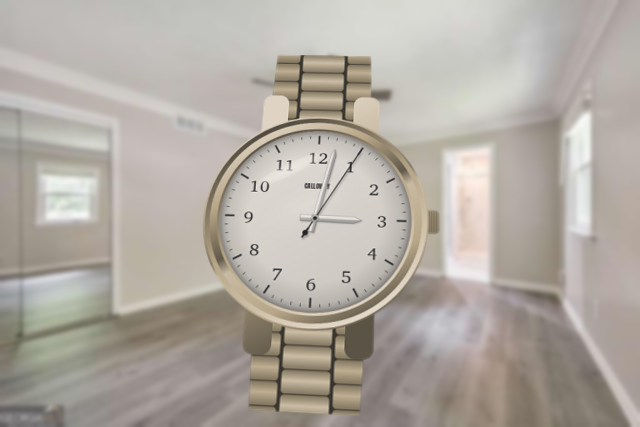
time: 3:02:05
